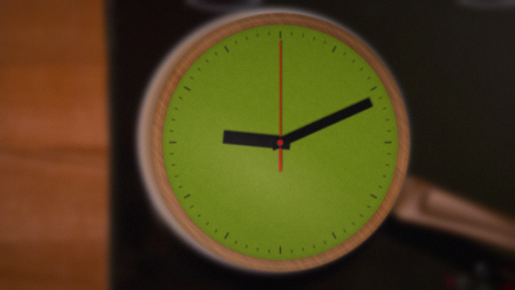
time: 9:11:00
